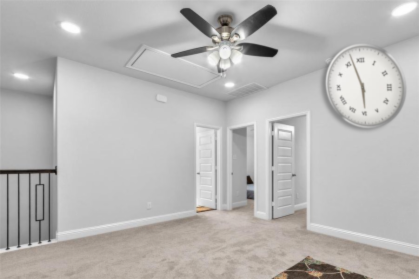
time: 5:57
